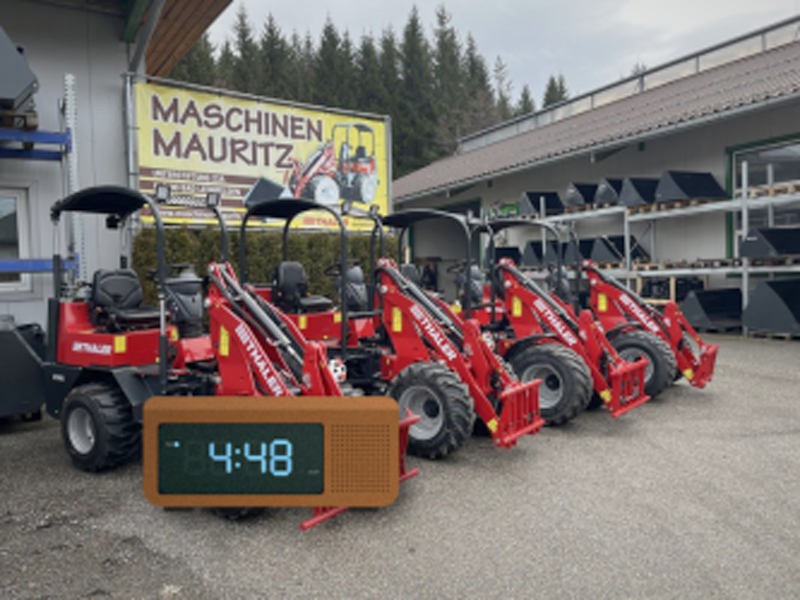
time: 4:48
